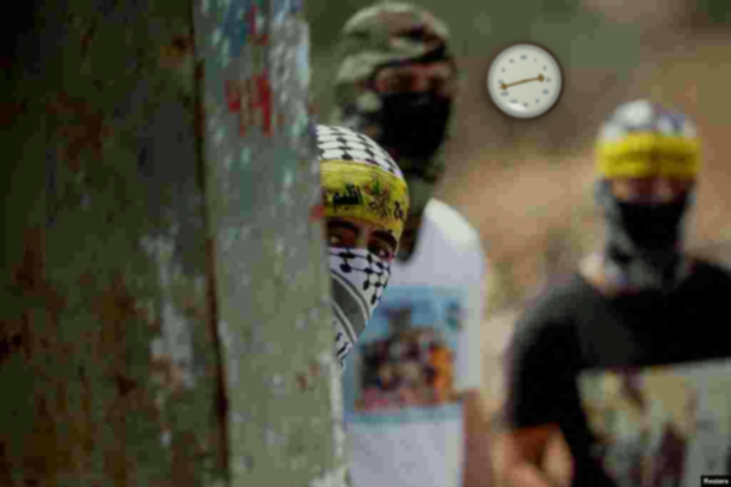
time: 2:43
